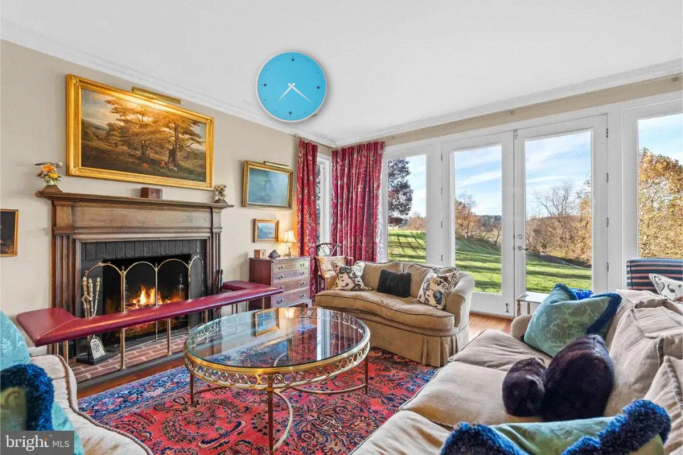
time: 7:21
